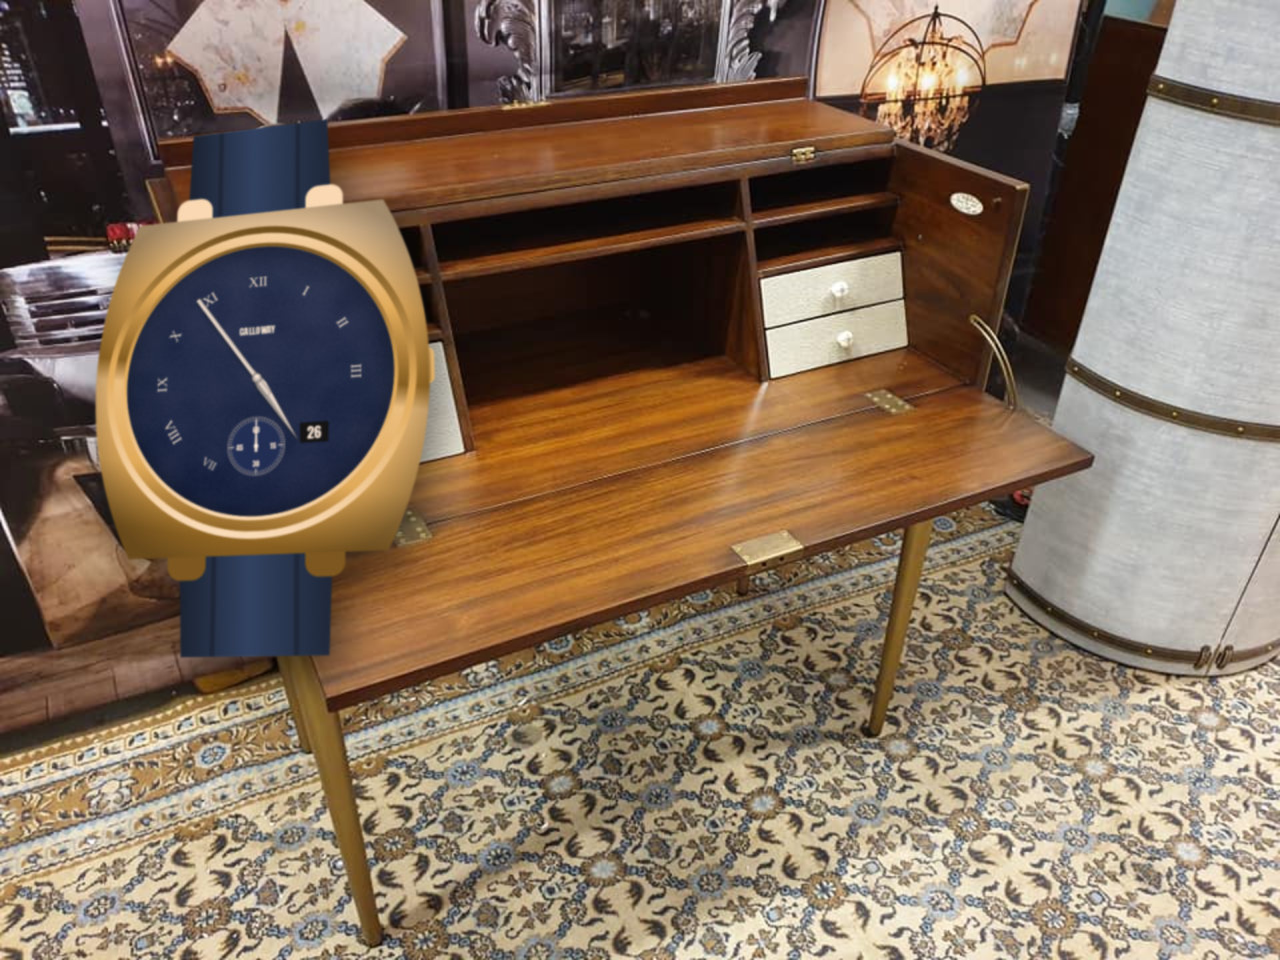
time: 4:54
